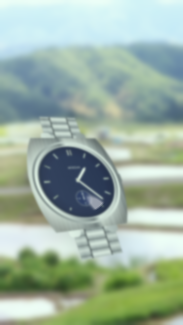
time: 1:23
